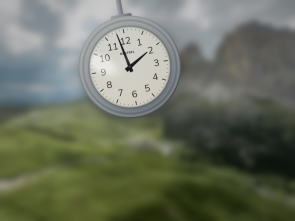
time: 1:58
